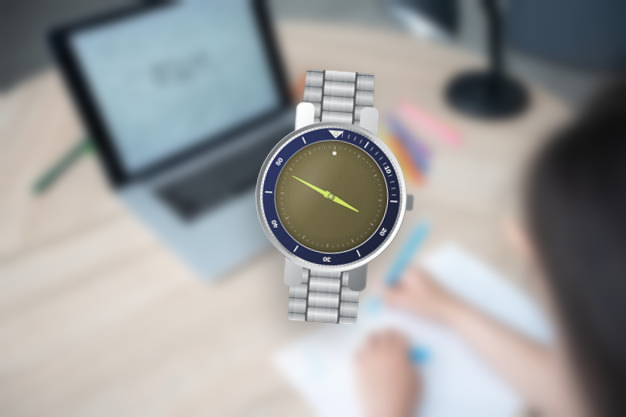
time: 3:49
